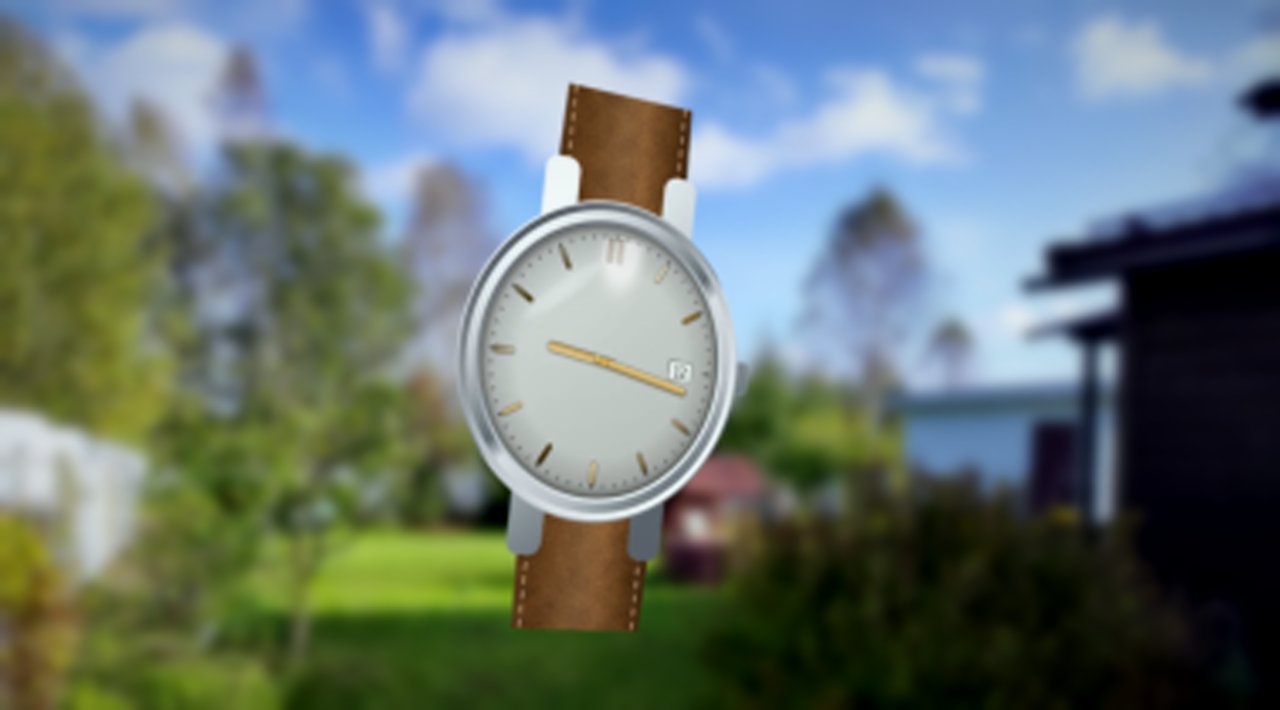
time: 9:17
